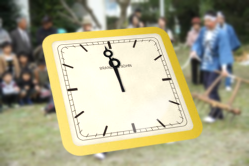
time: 11:59
